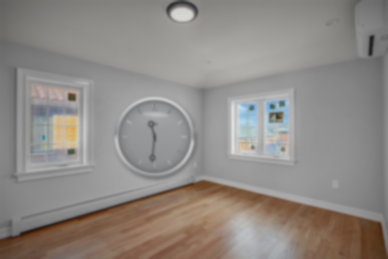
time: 11:31
